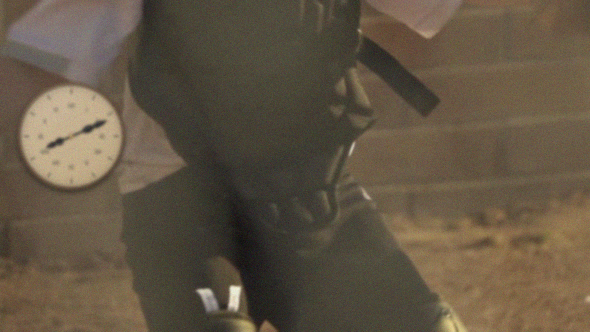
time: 8:11
